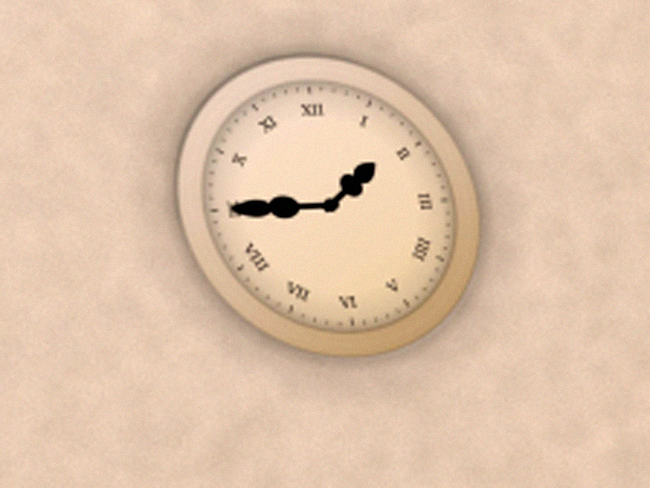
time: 1:45
